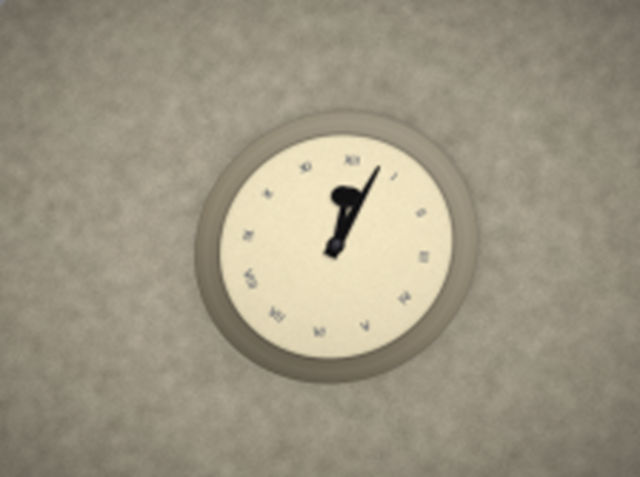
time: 12:03
